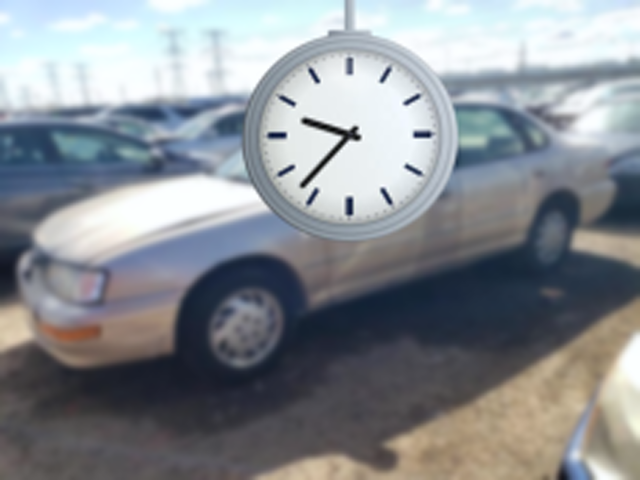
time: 9:37
